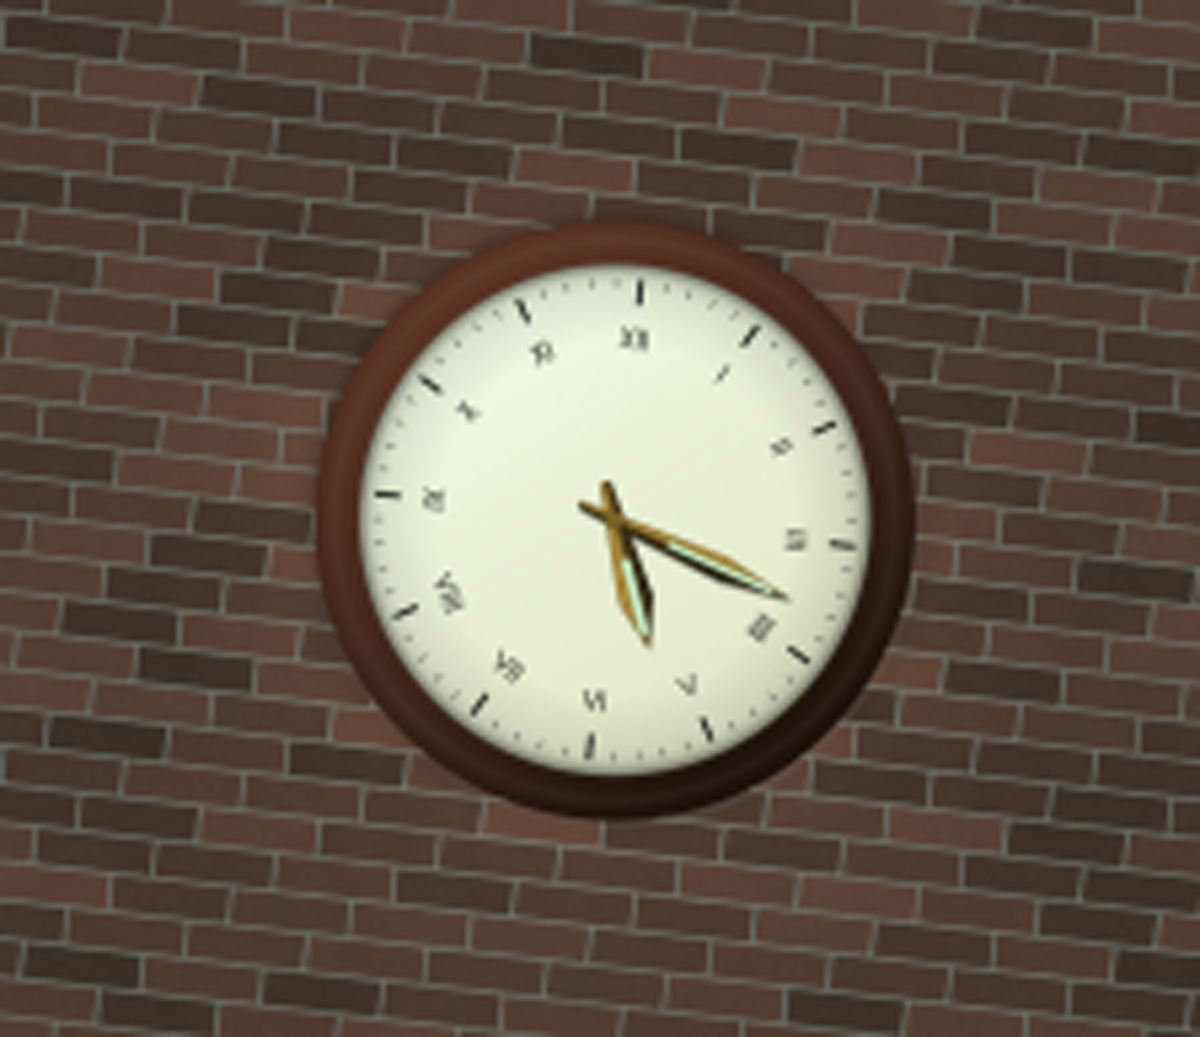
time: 5:18
